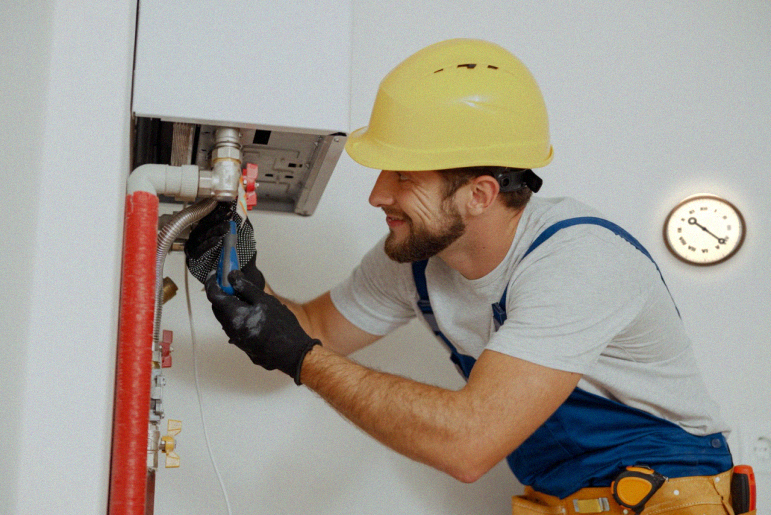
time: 10:22
